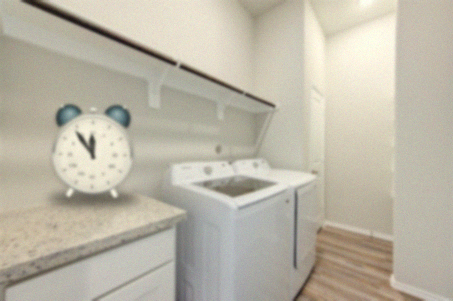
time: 11:54
